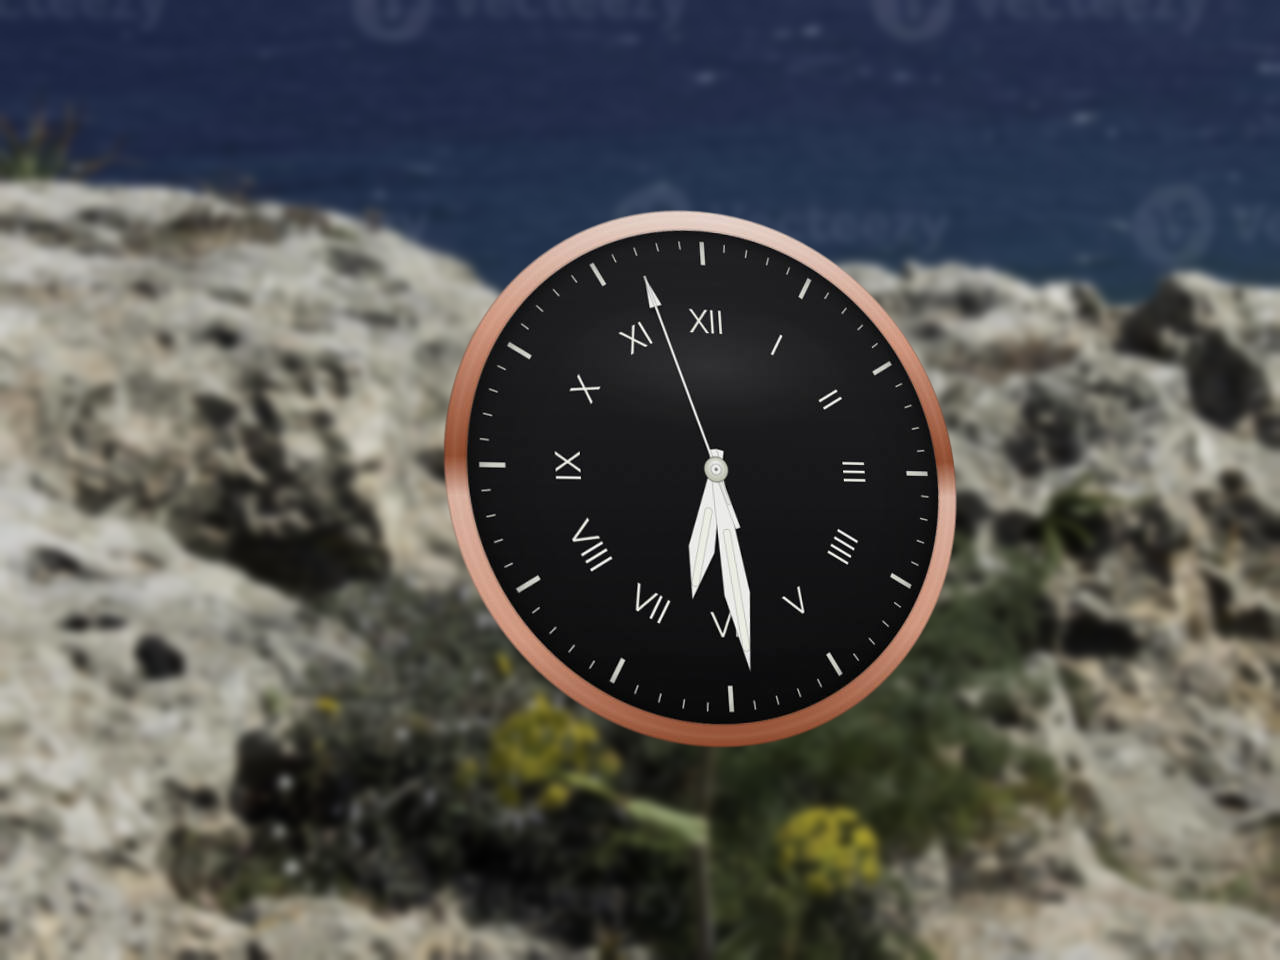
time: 6:28:57
